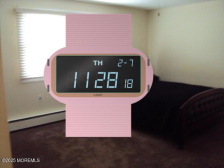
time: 11:28:18
